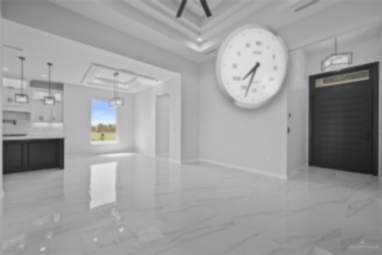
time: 7:33
